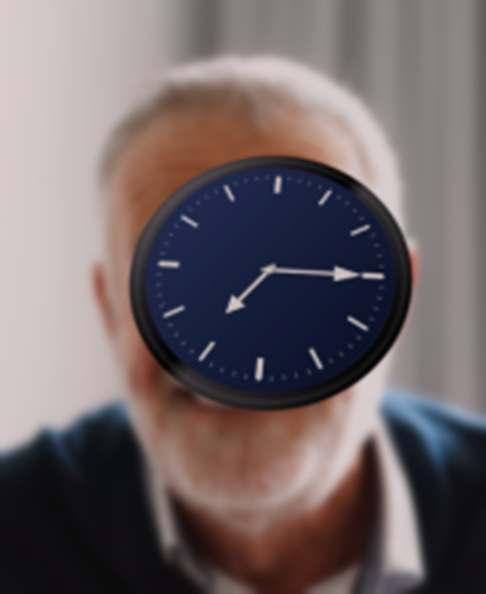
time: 7:15
